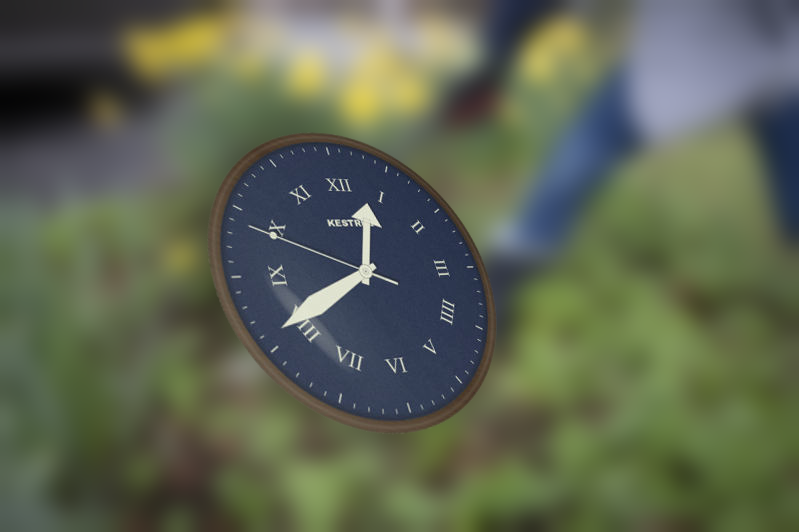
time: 12:40:49
